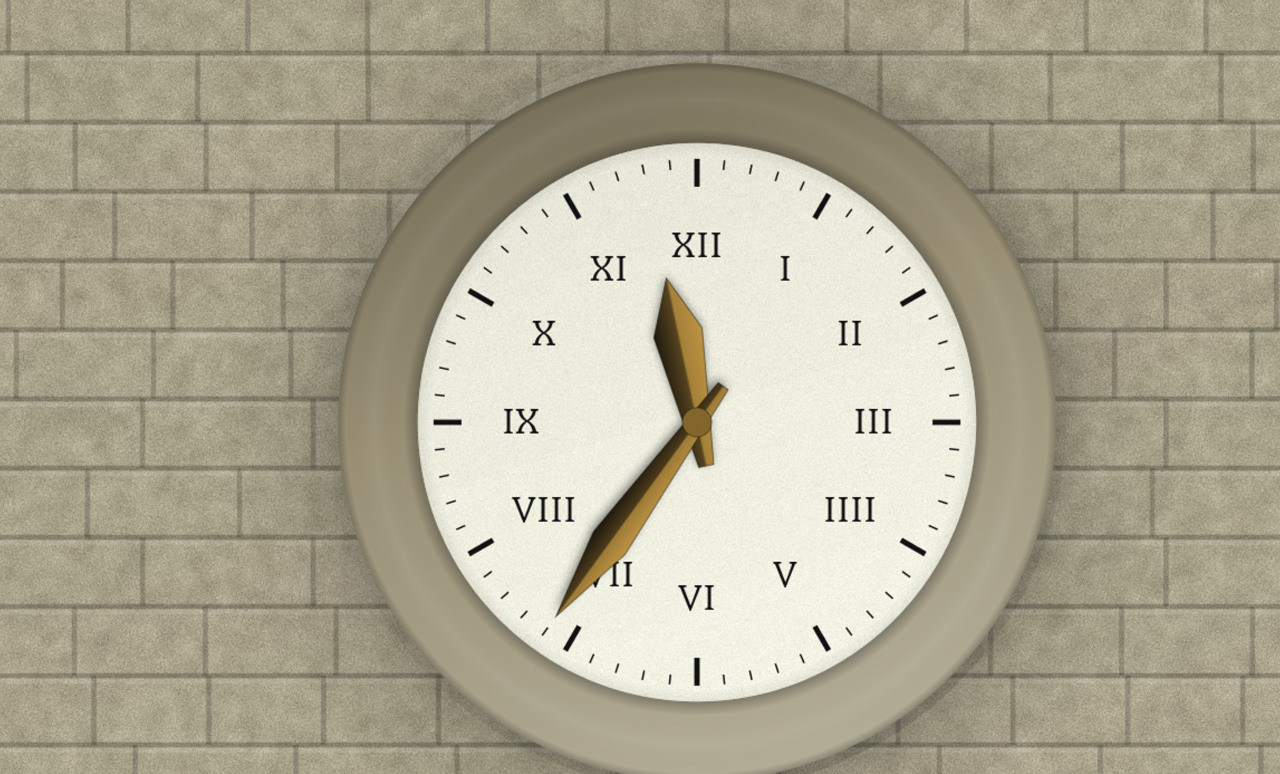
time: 11:36
